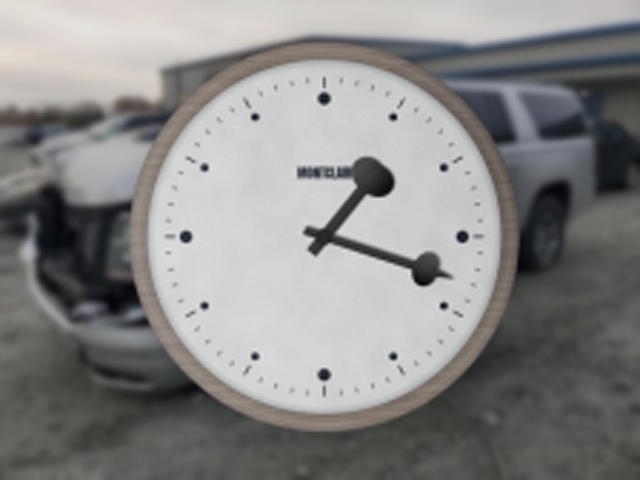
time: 1:18
